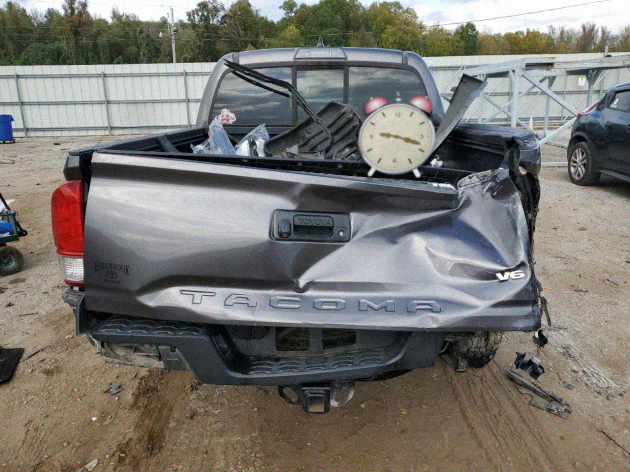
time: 9:18
